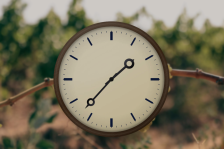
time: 1:37
